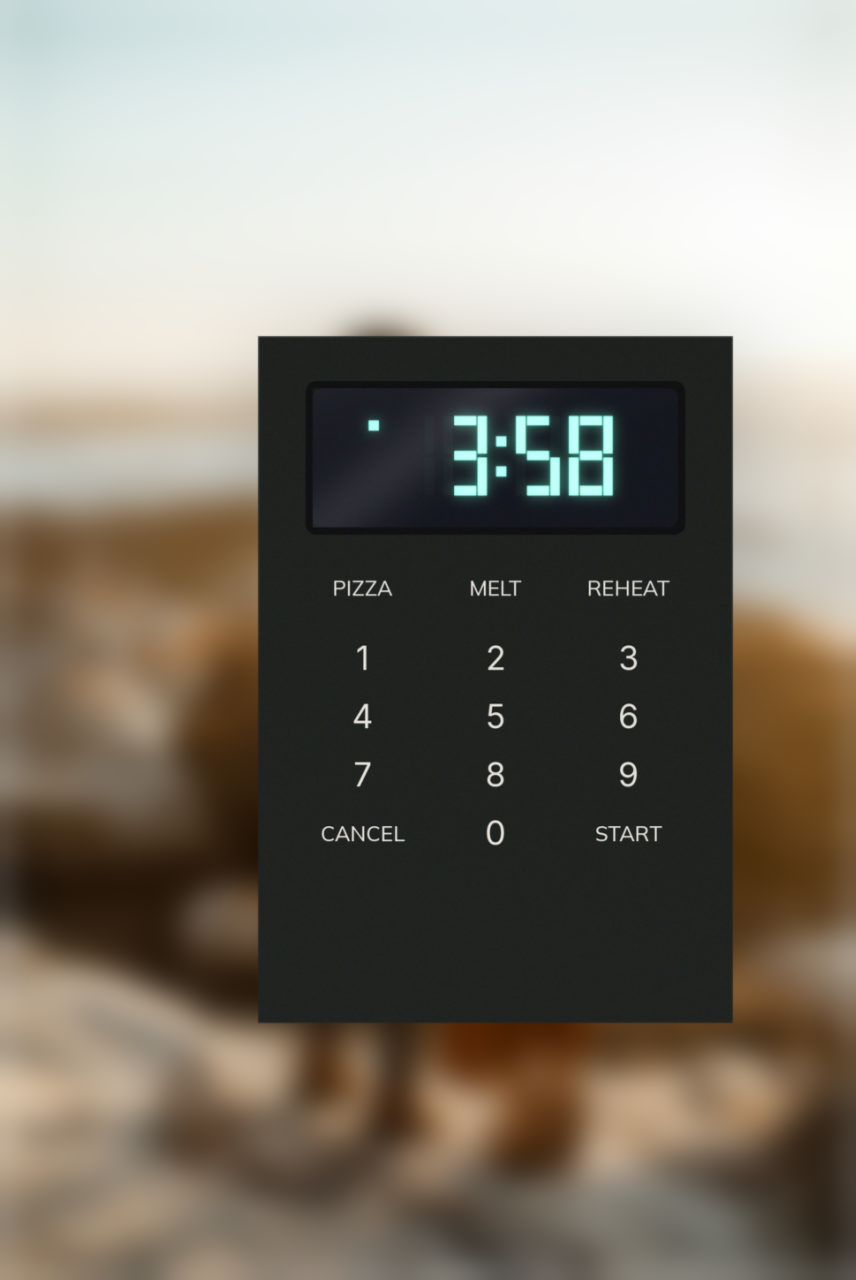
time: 3:58
